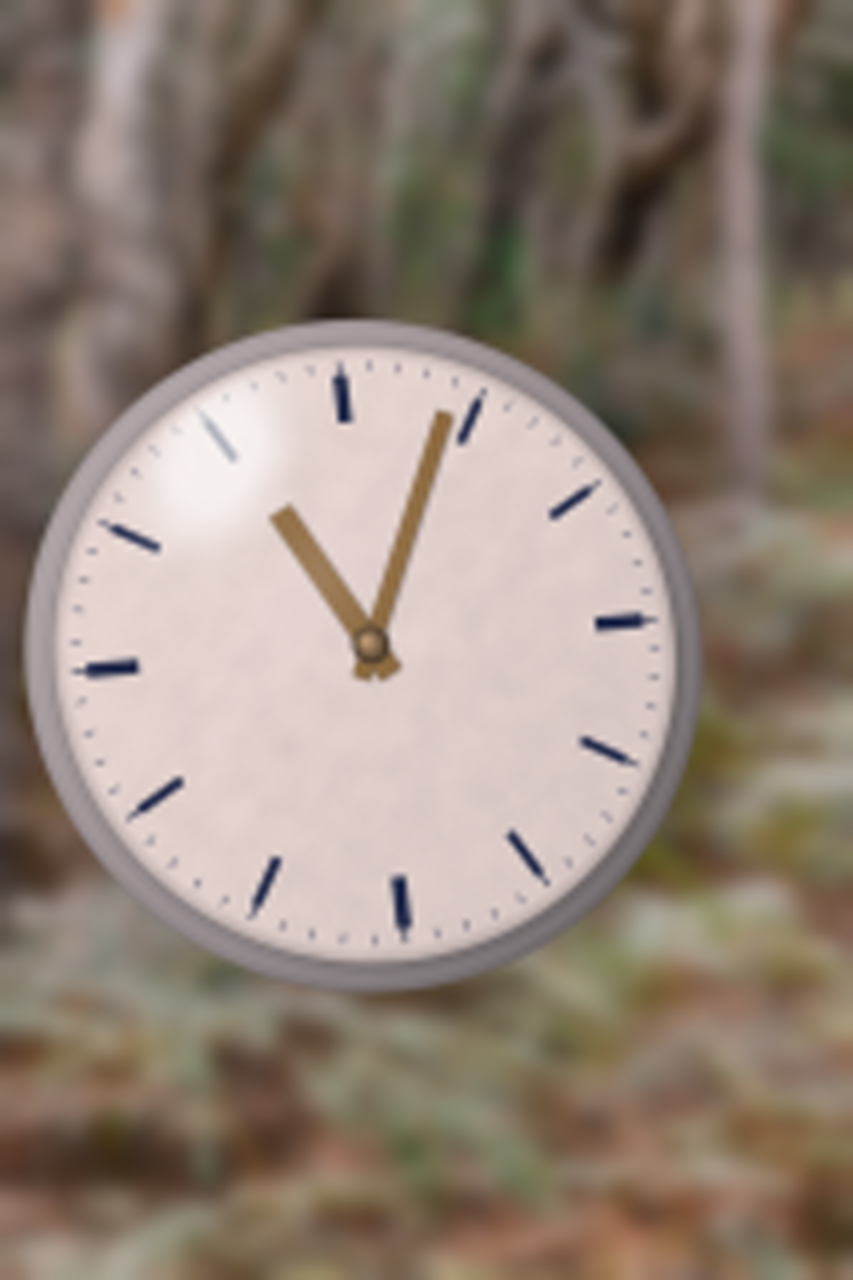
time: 11:04
